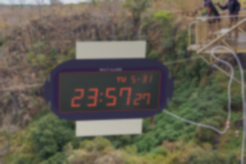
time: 23:57:27
